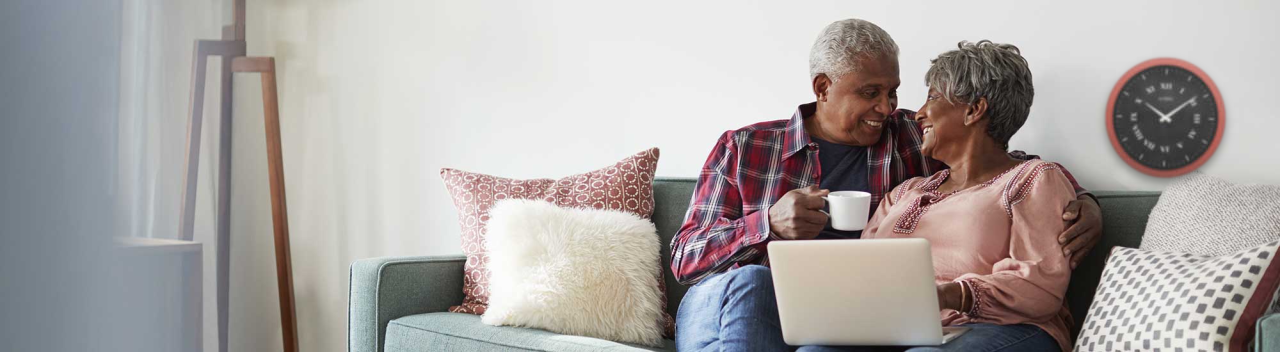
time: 10:09
